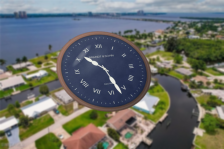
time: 10:27
